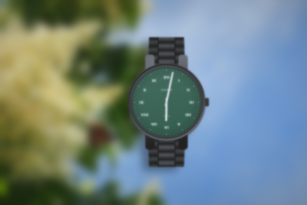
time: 6:02
